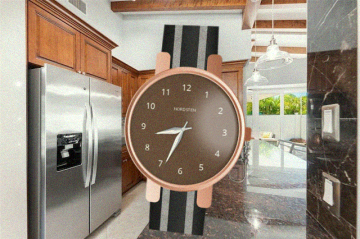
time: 8:34
